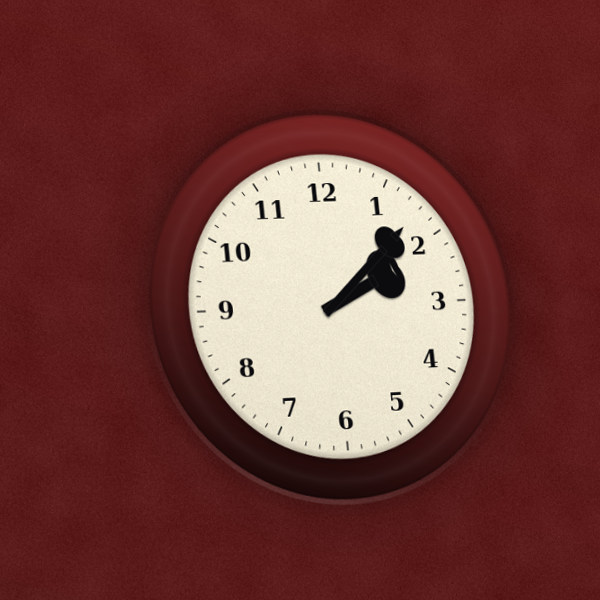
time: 2:08
